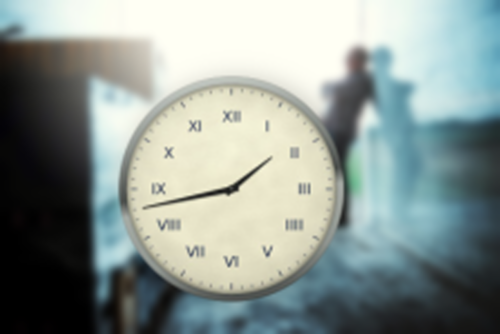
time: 1:43
